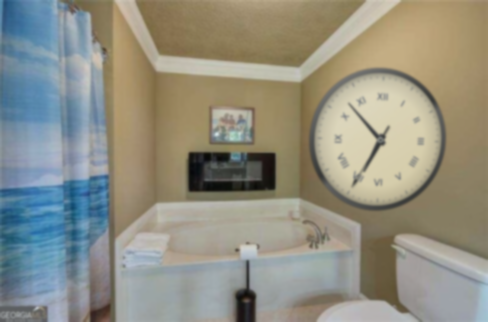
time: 6:52:35
